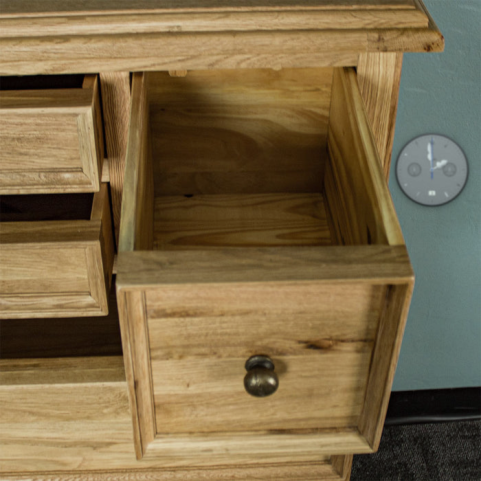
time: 1:59
